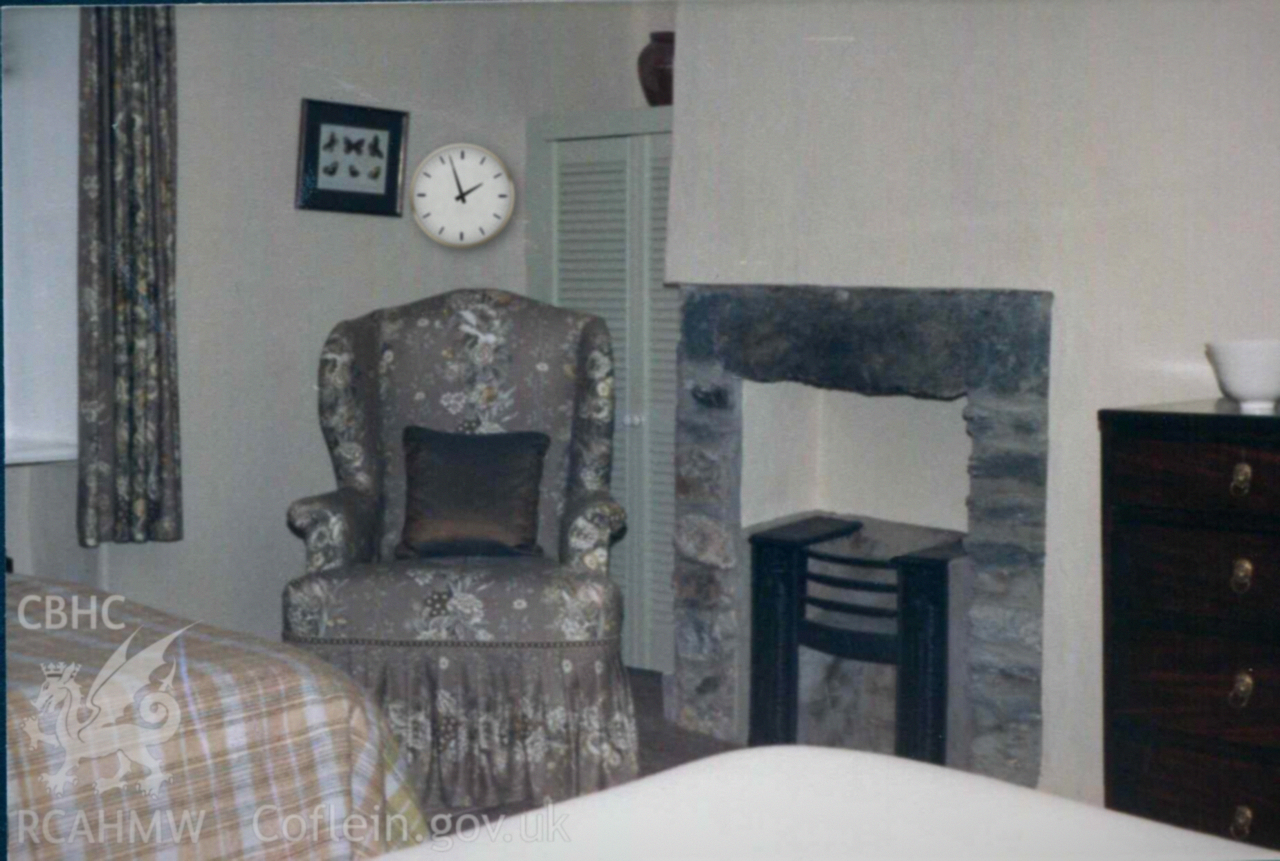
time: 1:57
